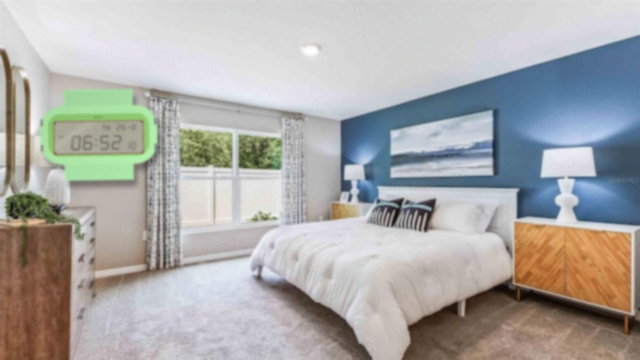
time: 6:52
